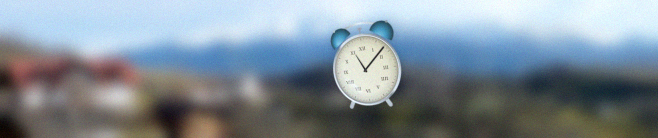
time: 11:08
